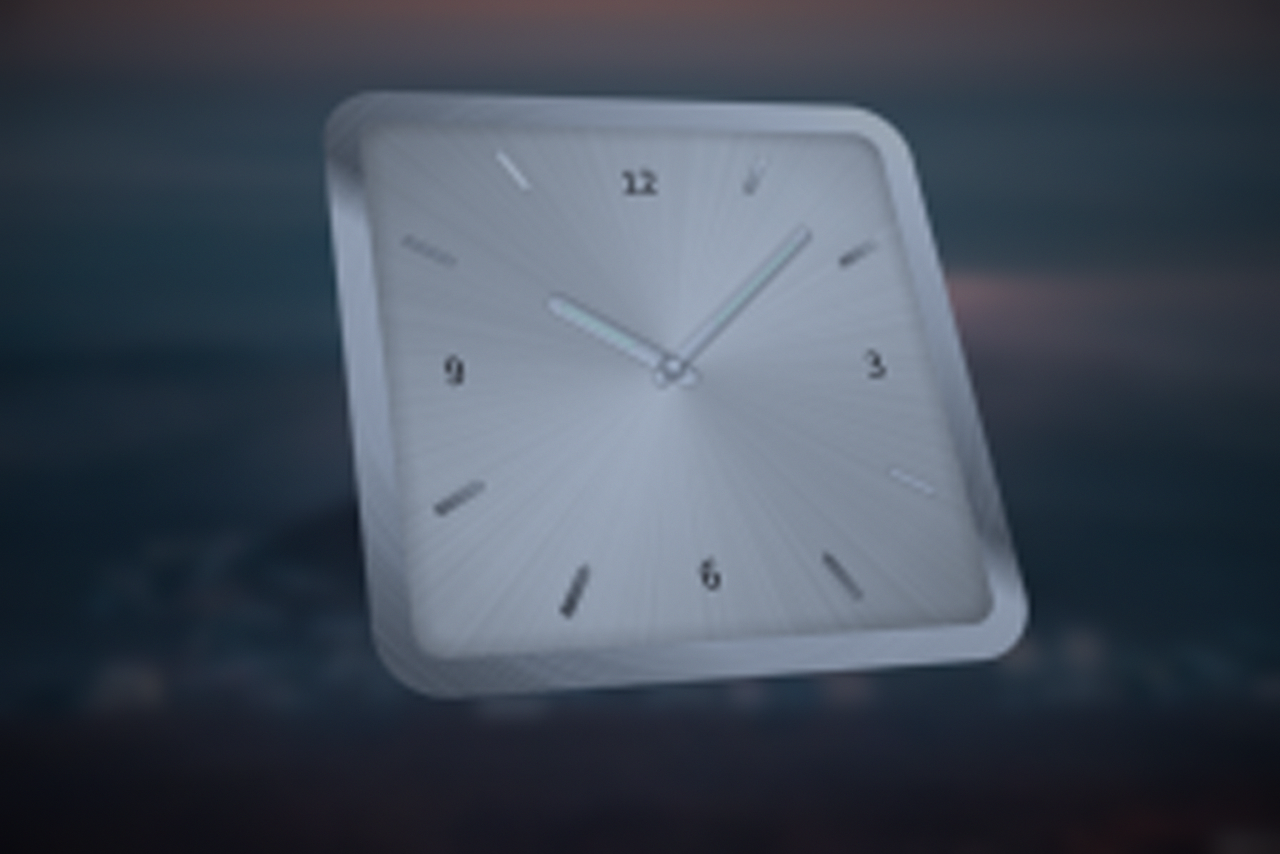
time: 10:08
